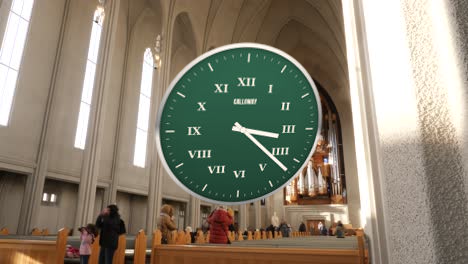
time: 3:22
